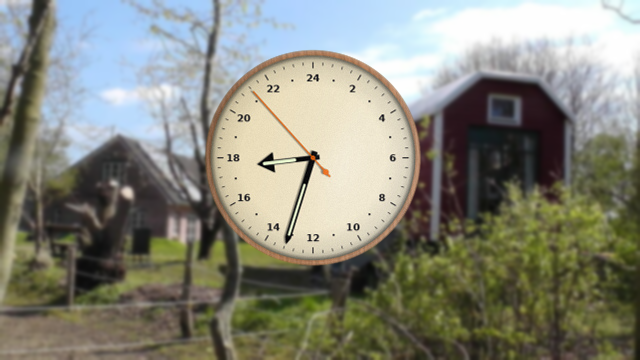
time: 17:32:53
